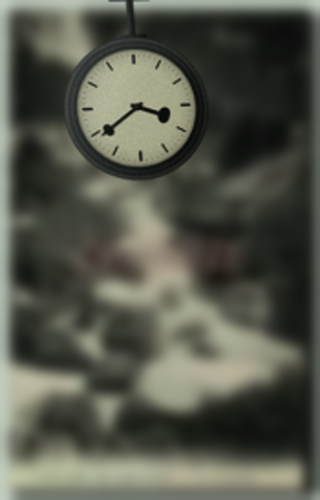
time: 3:39
